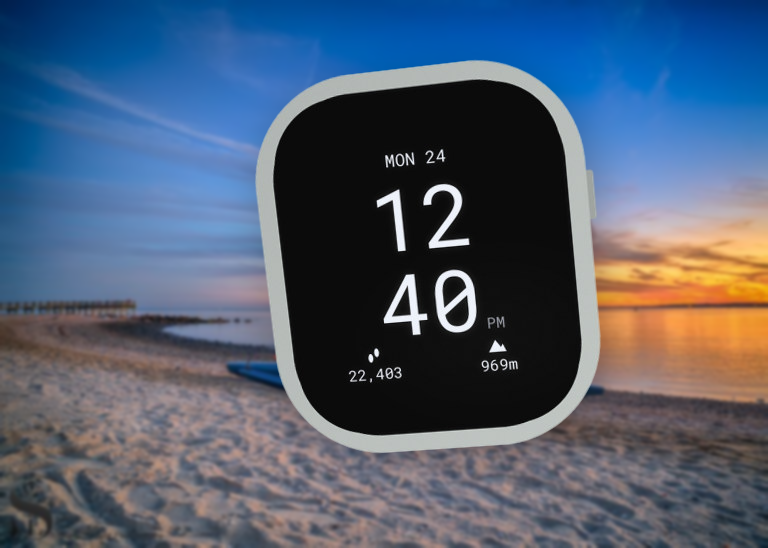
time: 12:40
